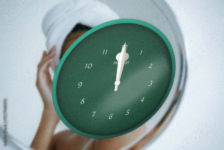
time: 12:00
